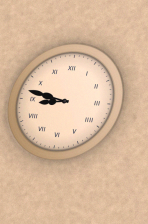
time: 8:47
